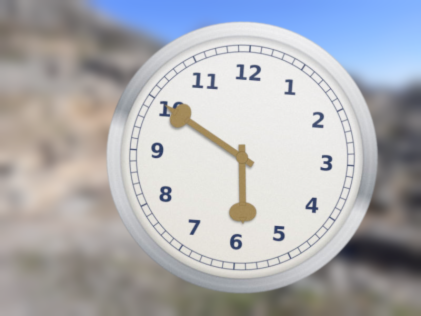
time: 5:50
